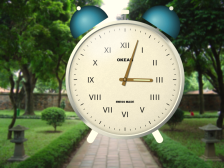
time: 3:03
